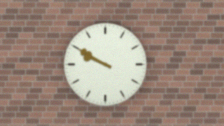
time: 9:50
